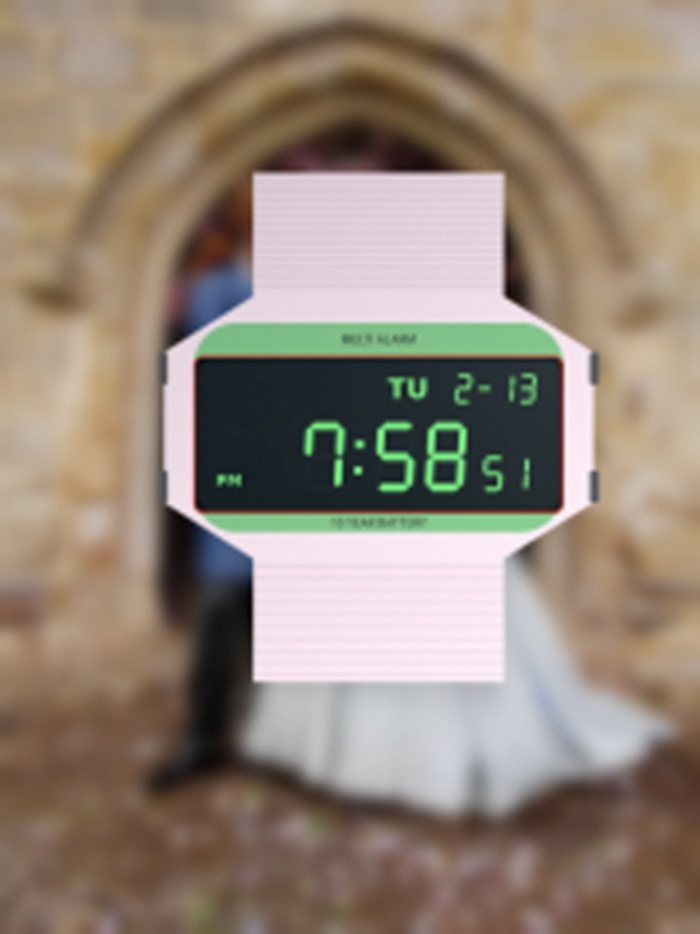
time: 7:58:51
